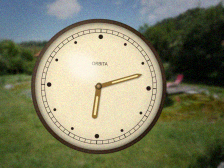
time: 6:12
